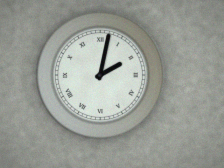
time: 2:02
